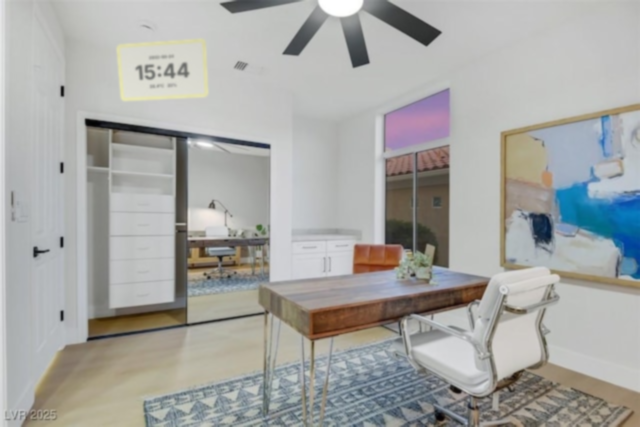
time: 15:44
